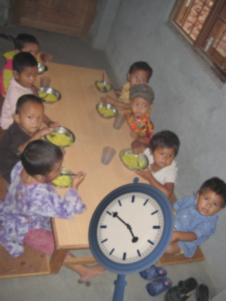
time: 4:51
